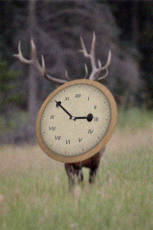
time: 2:51
